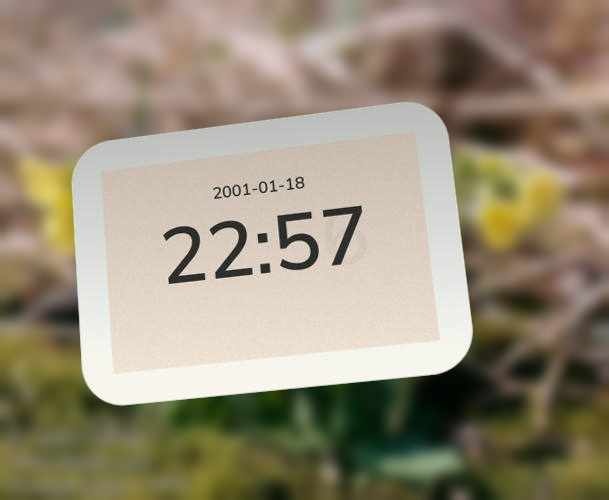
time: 22:57
